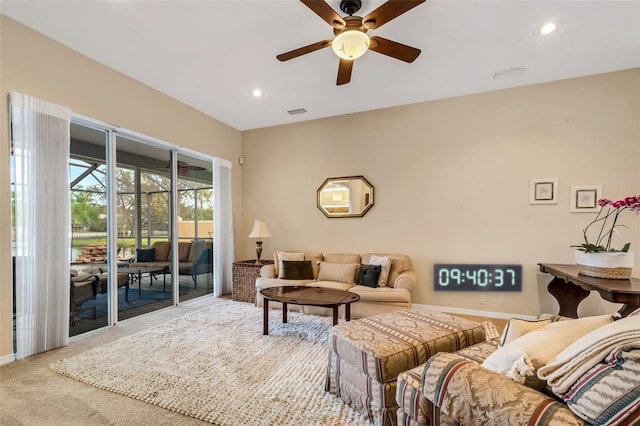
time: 9:40:37
